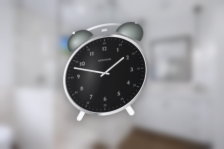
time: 1:48
